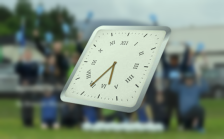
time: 5:35
